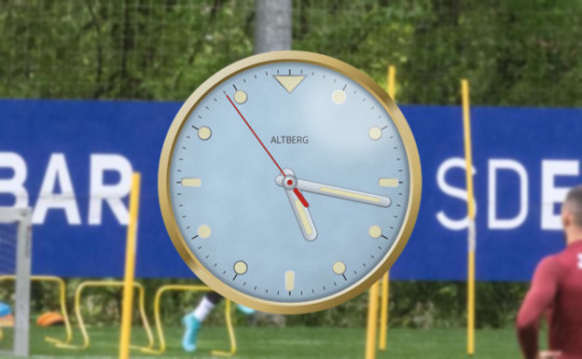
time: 5:16:54
